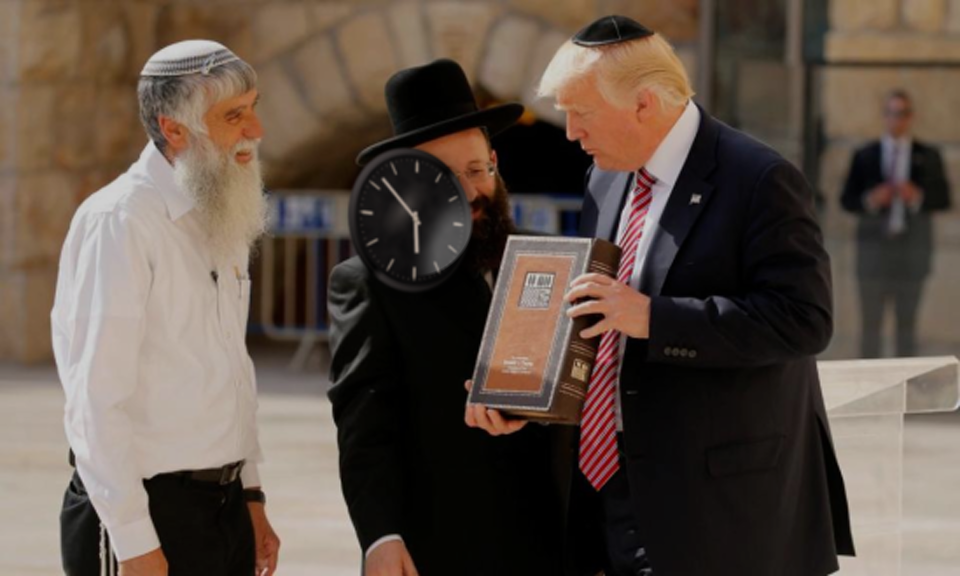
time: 5:52
